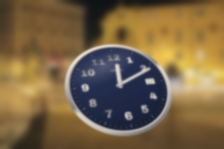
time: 12:11
